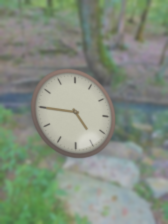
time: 4:45
